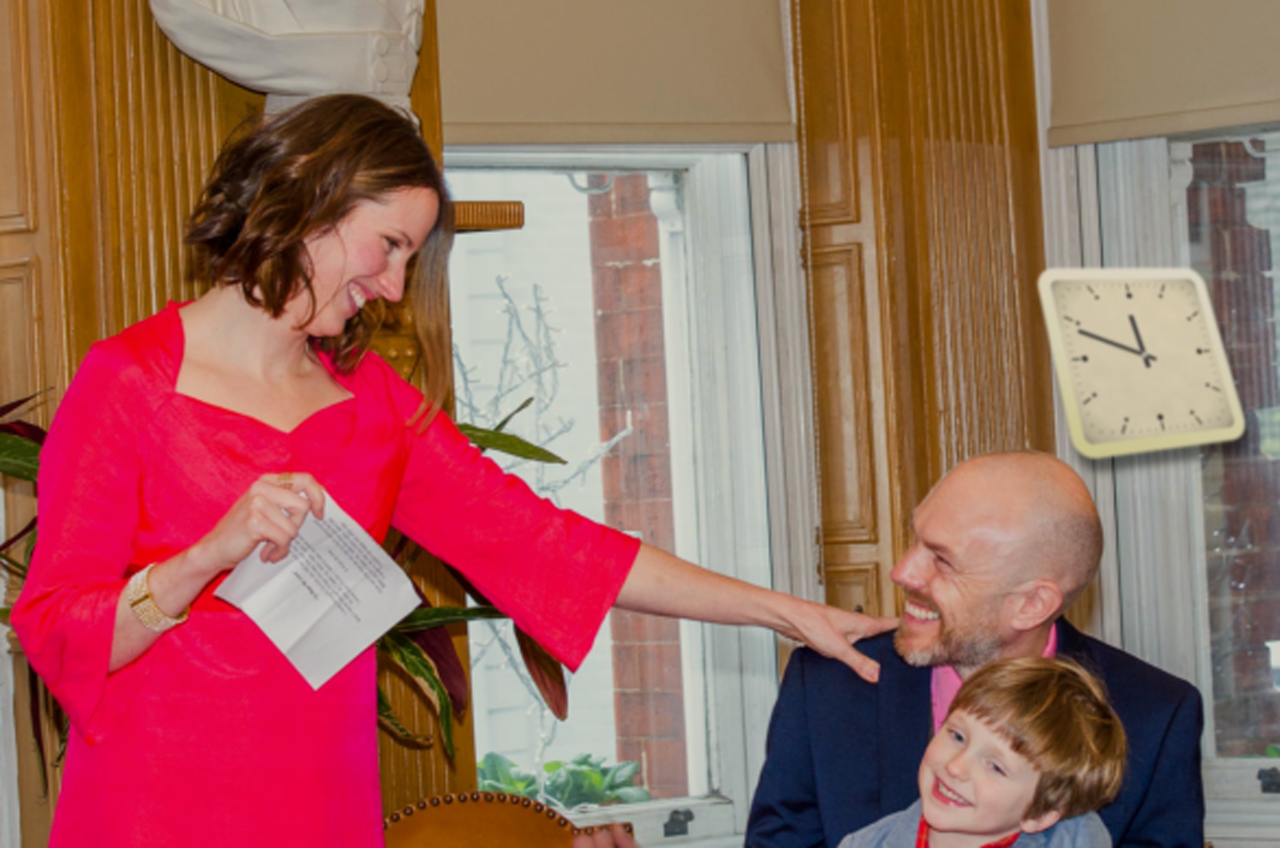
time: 11:49
